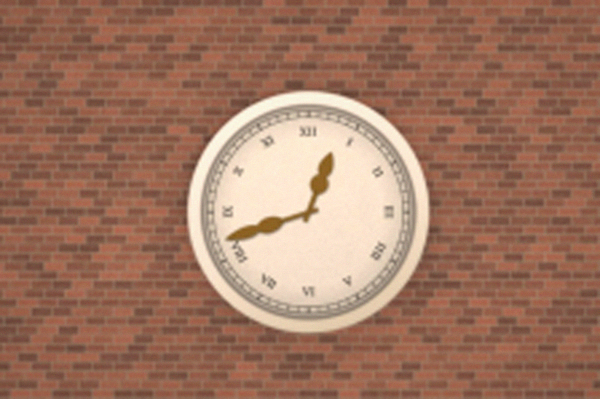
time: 12:42
